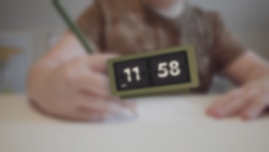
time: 11:58
